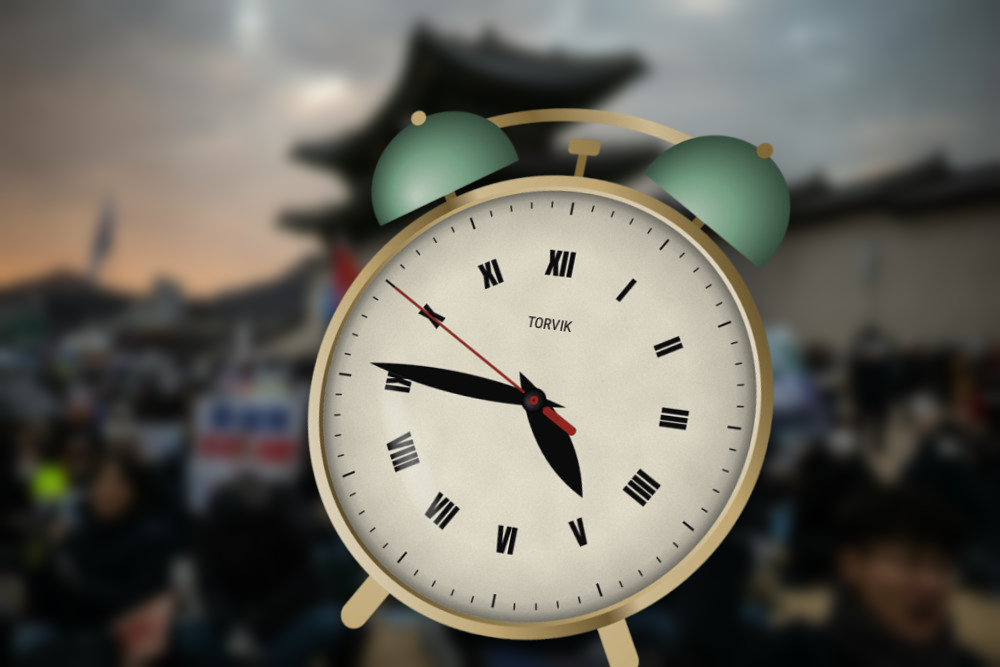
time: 4:45:50
